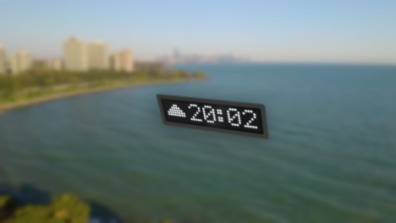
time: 20:02
